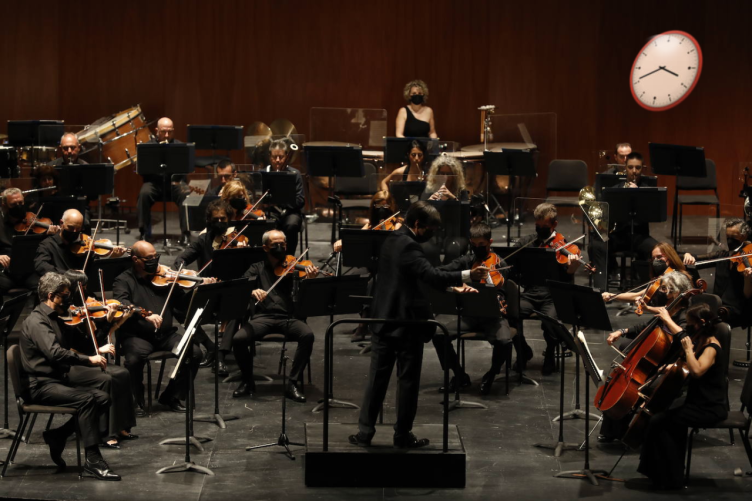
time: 3:41
